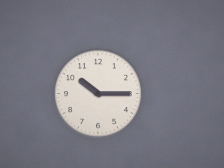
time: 10:15
